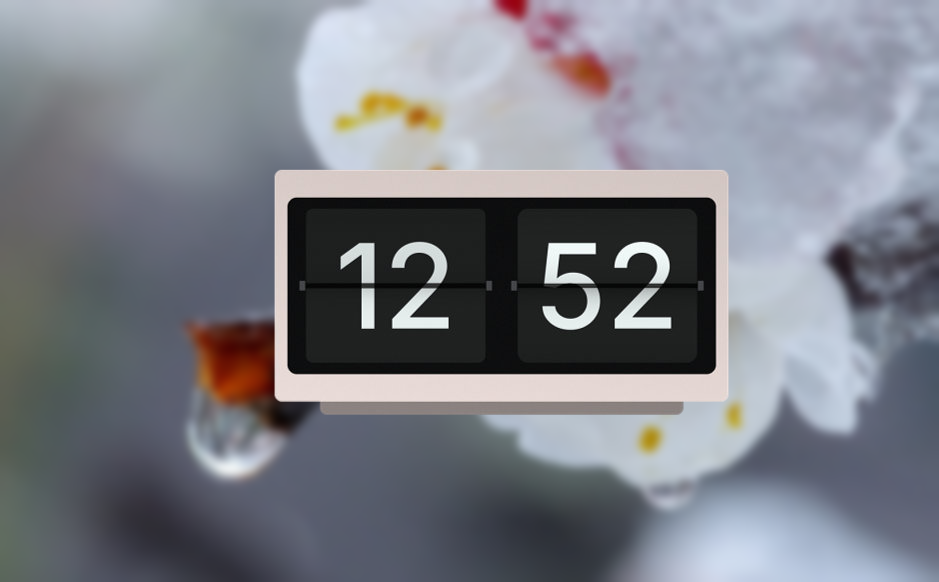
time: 12:52
